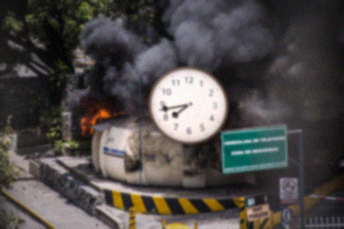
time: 7:43
